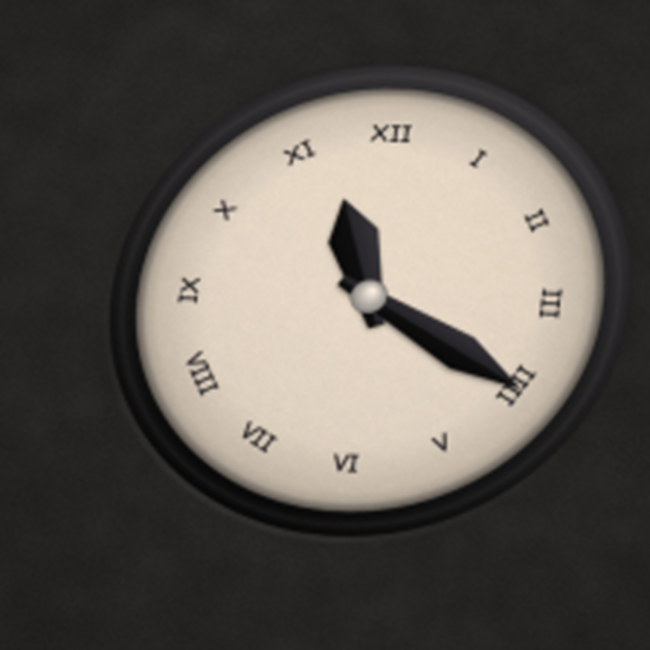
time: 11:20
